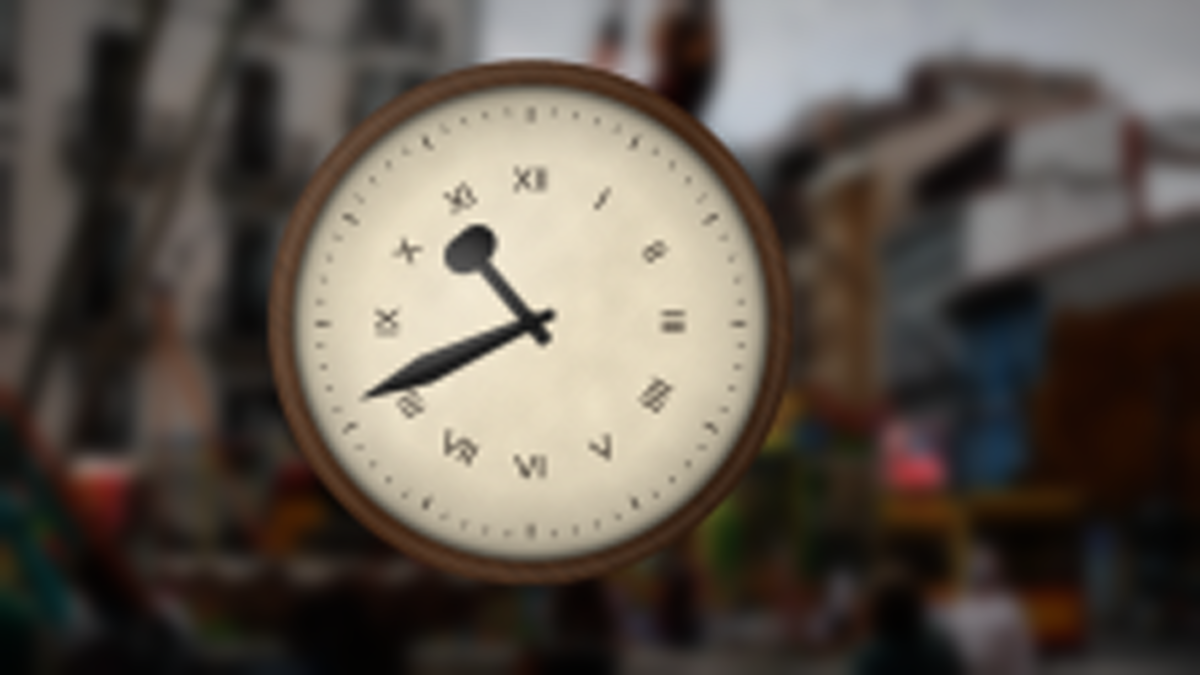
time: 10:41
